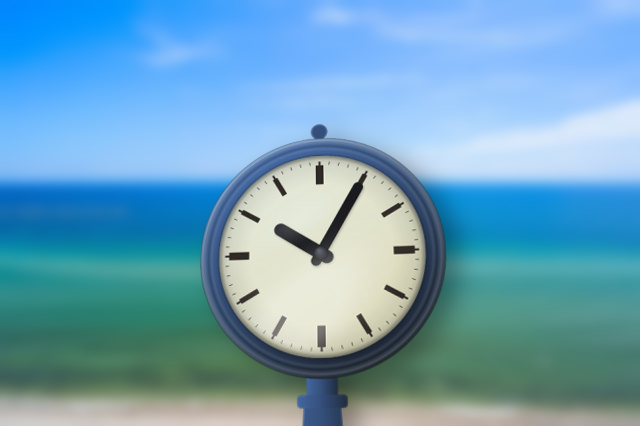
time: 10:05
